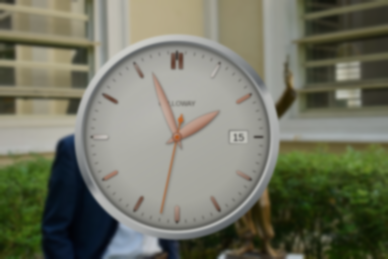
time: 1:56:32
